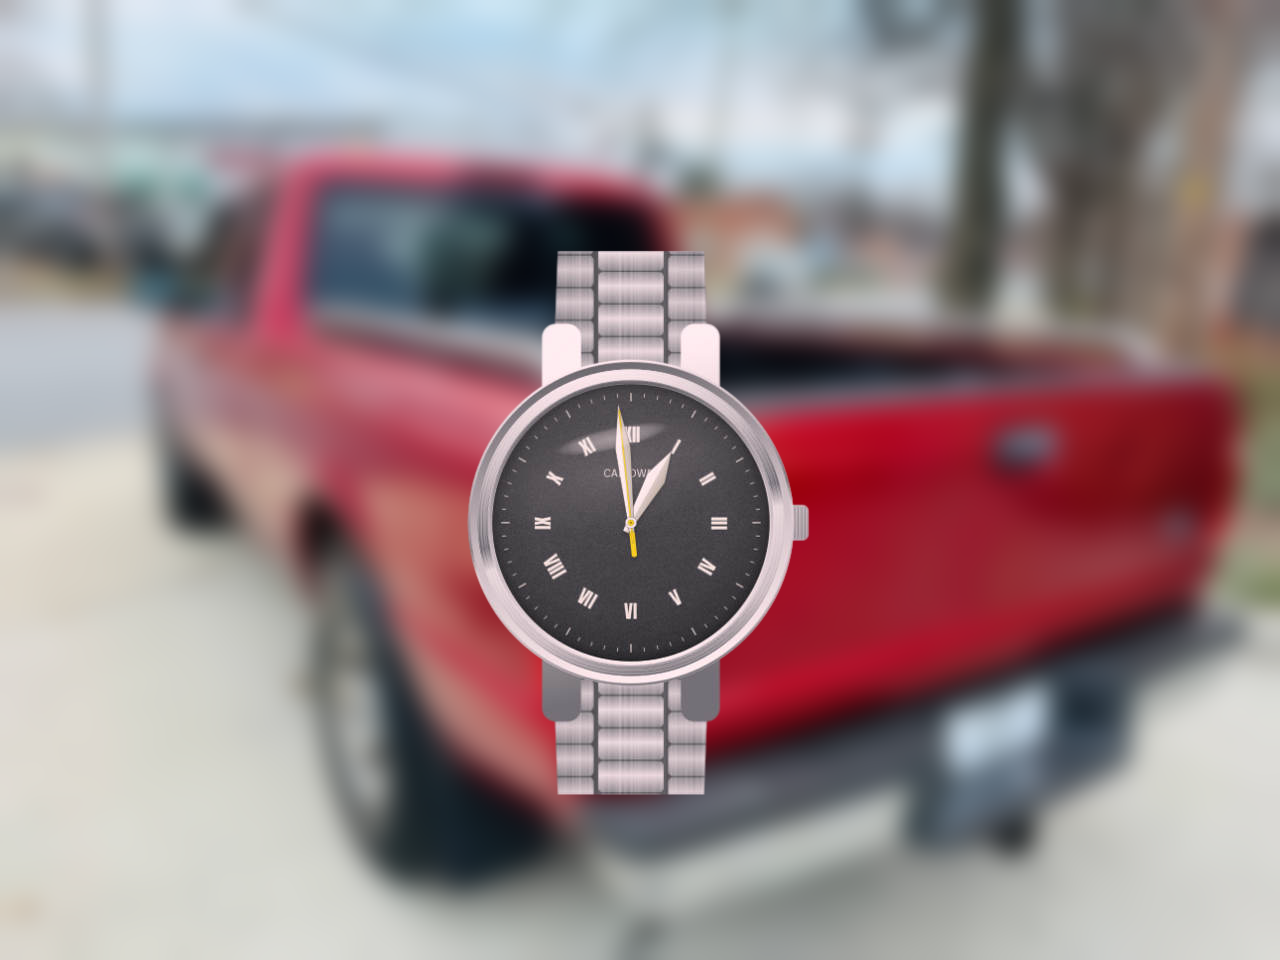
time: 12:58:59
